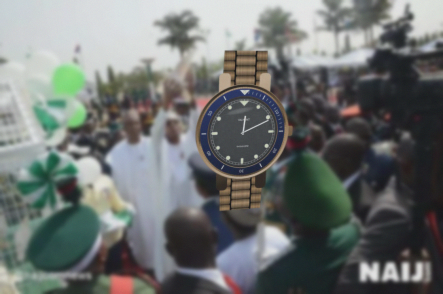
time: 12:11
